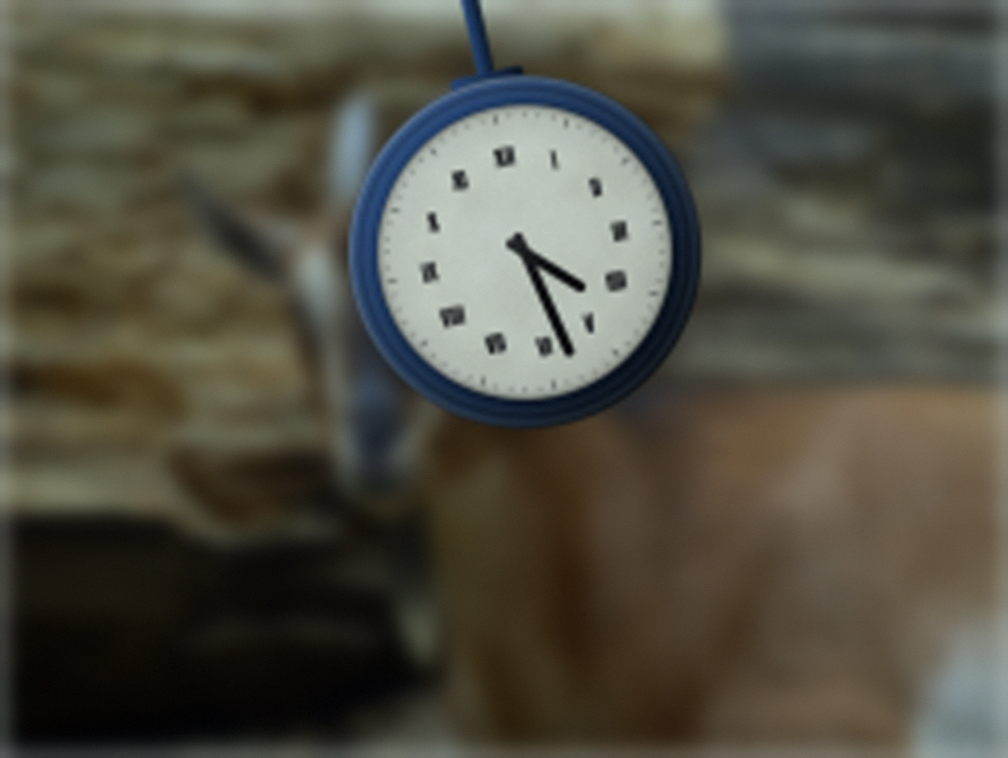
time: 4:28
